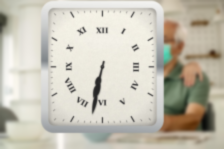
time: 6:32
